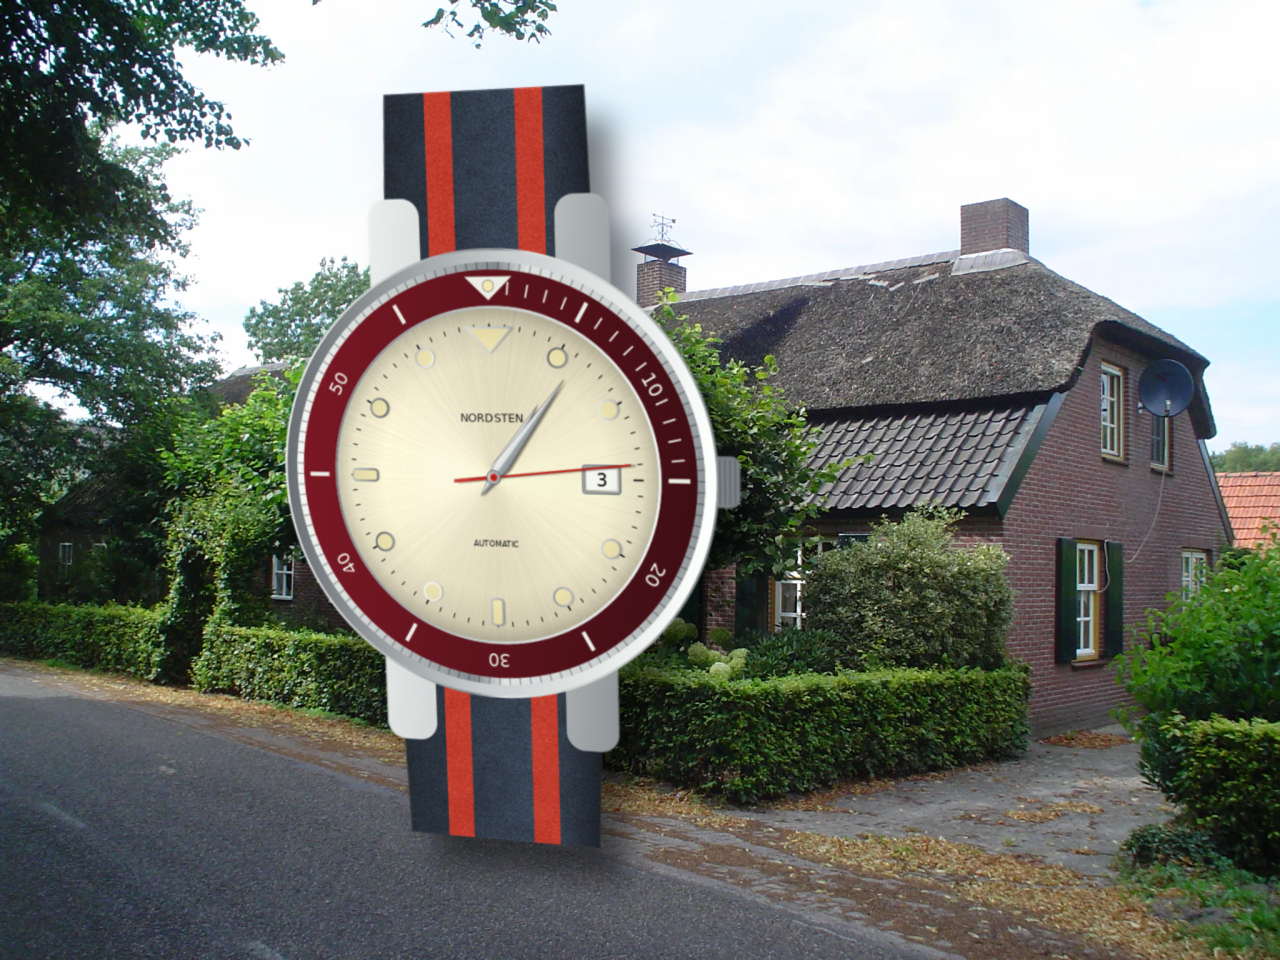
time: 1:06:14
